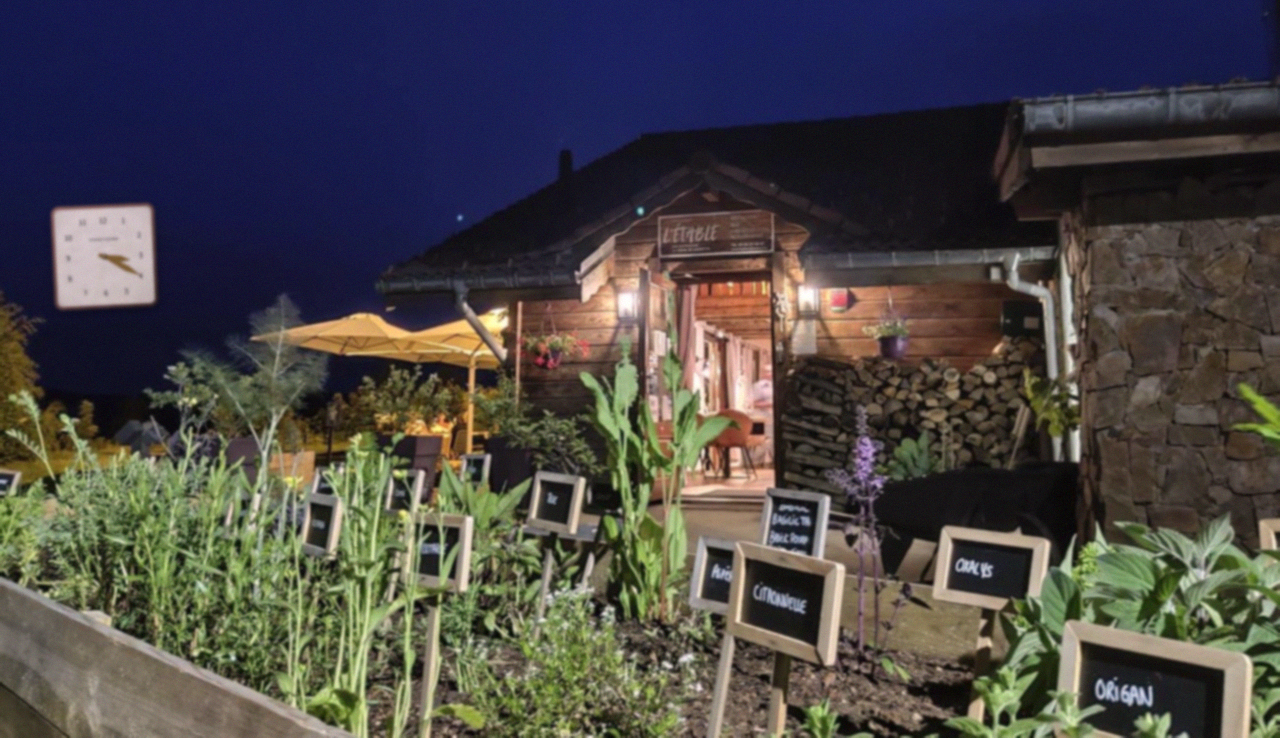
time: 3:20
